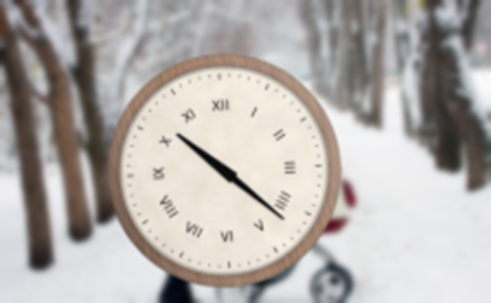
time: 10:22
